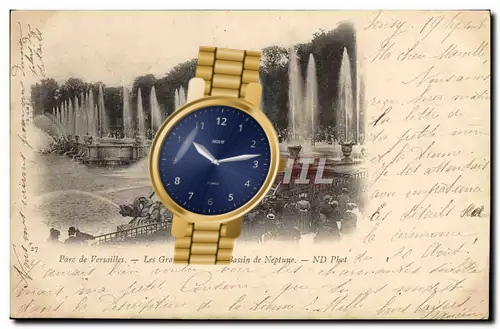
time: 10:13
